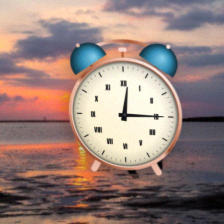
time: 12:15
